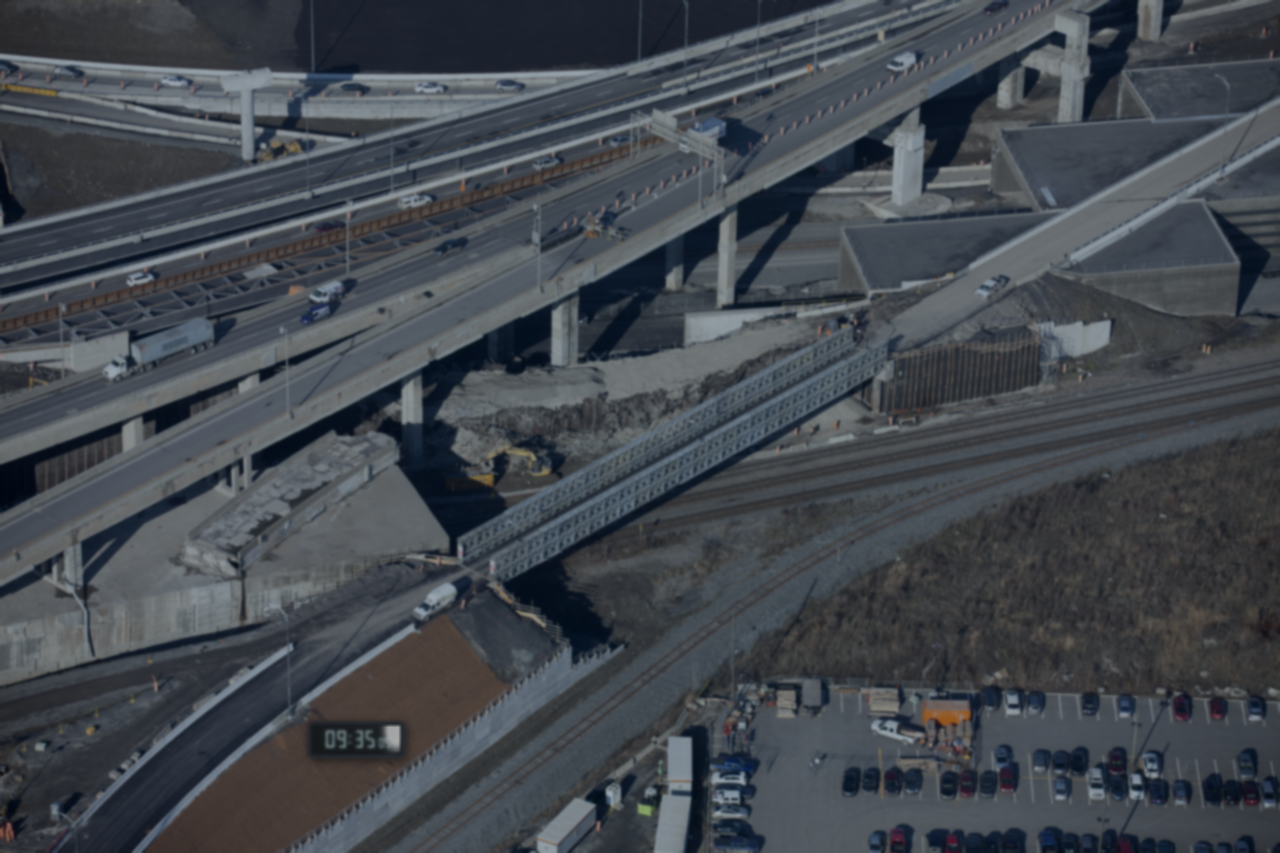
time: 9:35
